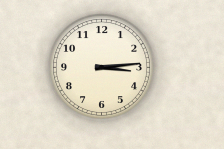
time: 3:14
